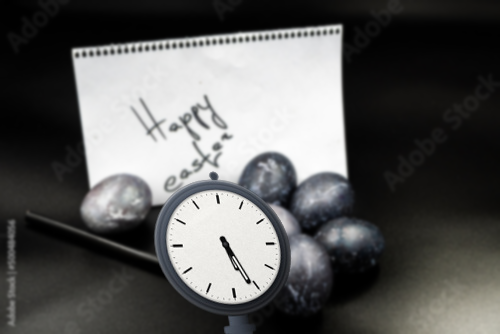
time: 5:26
